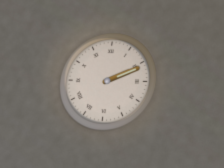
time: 2:11
